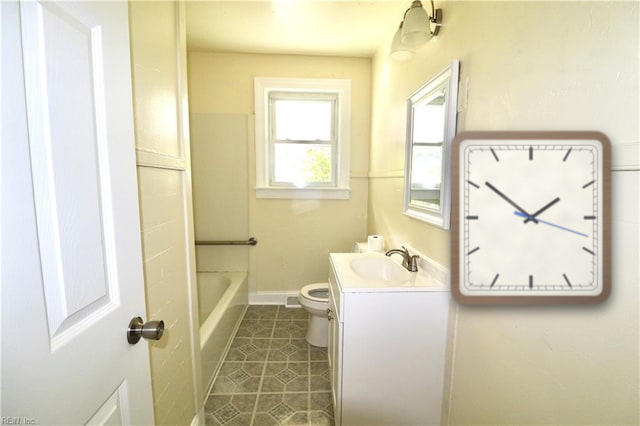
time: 1:51:18
